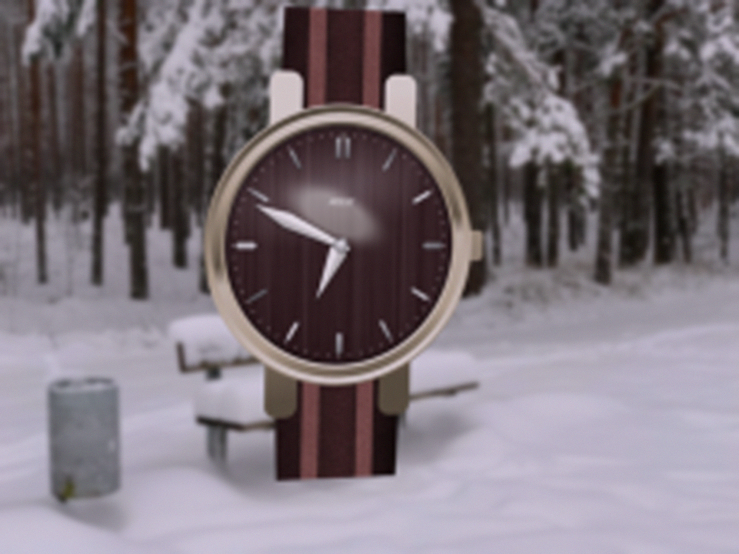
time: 6:49
